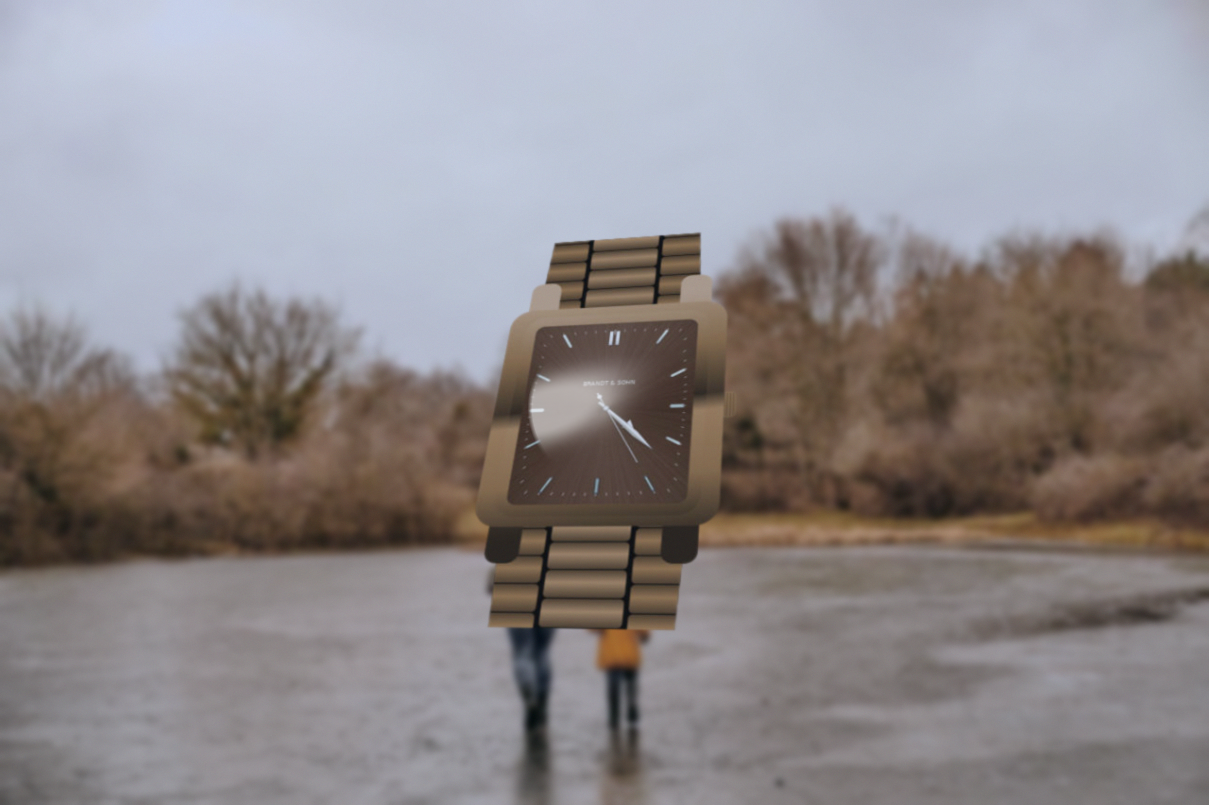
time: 4:22:25
